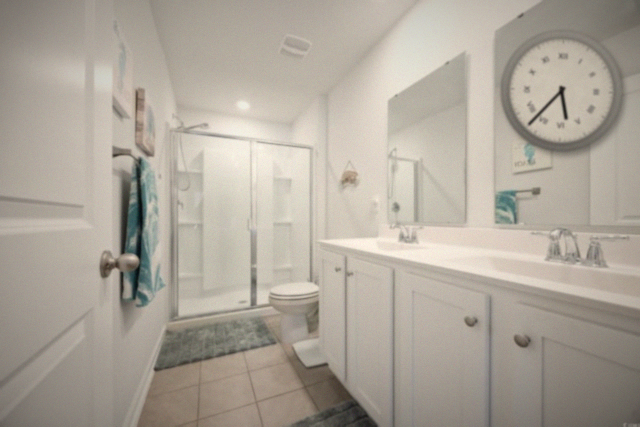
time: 5:37
